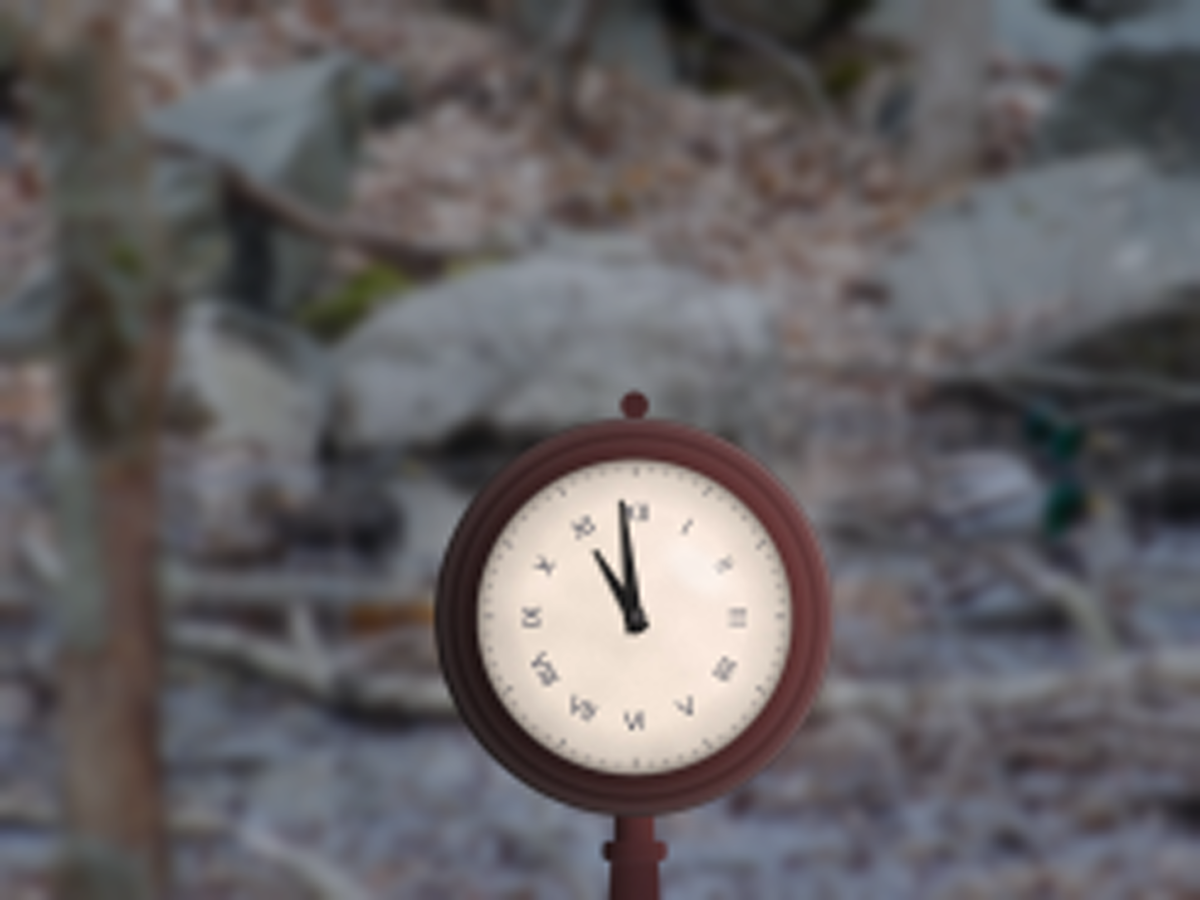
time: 10:59
